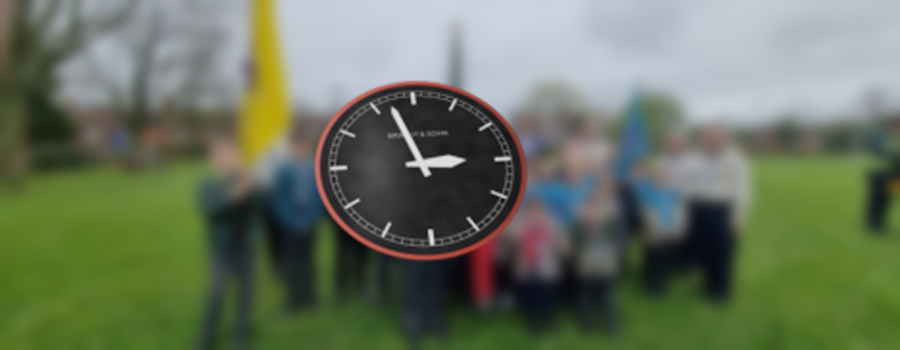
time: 2:57
